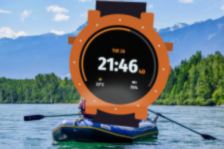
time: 21:46
